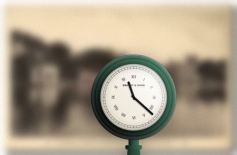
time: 11:22
